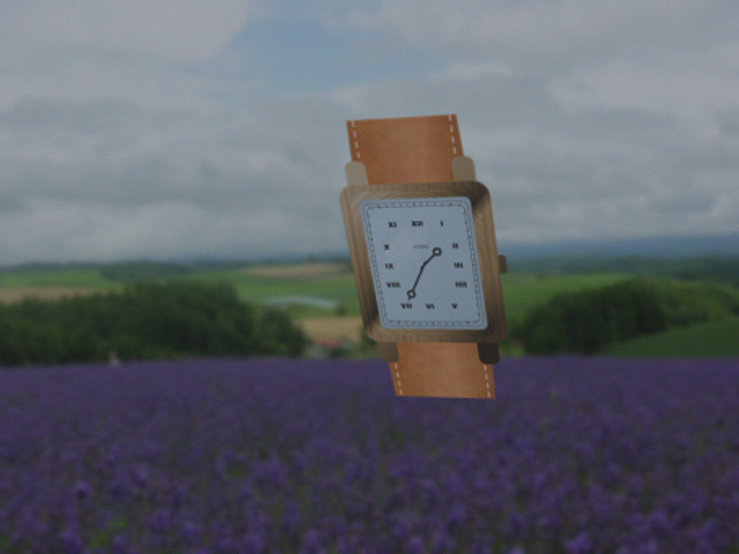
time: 1:35
